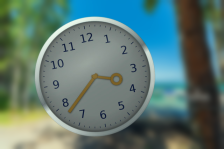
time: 3:38
